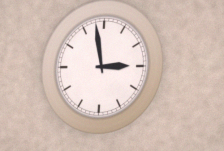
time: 2:58
